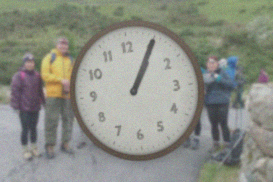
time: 1:05
